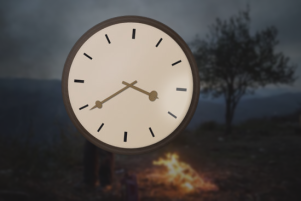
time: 3:39
